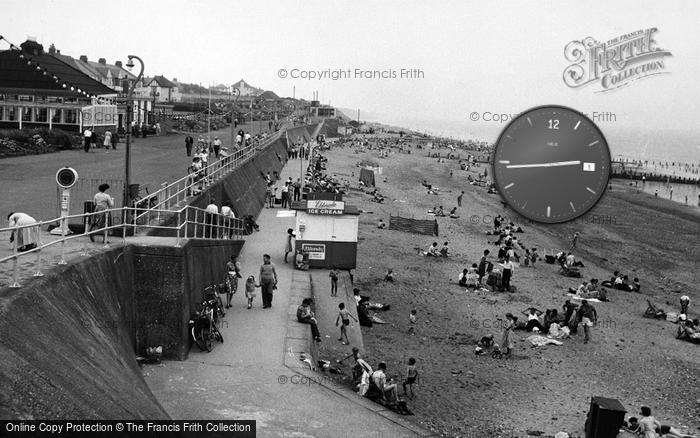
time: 2:44
